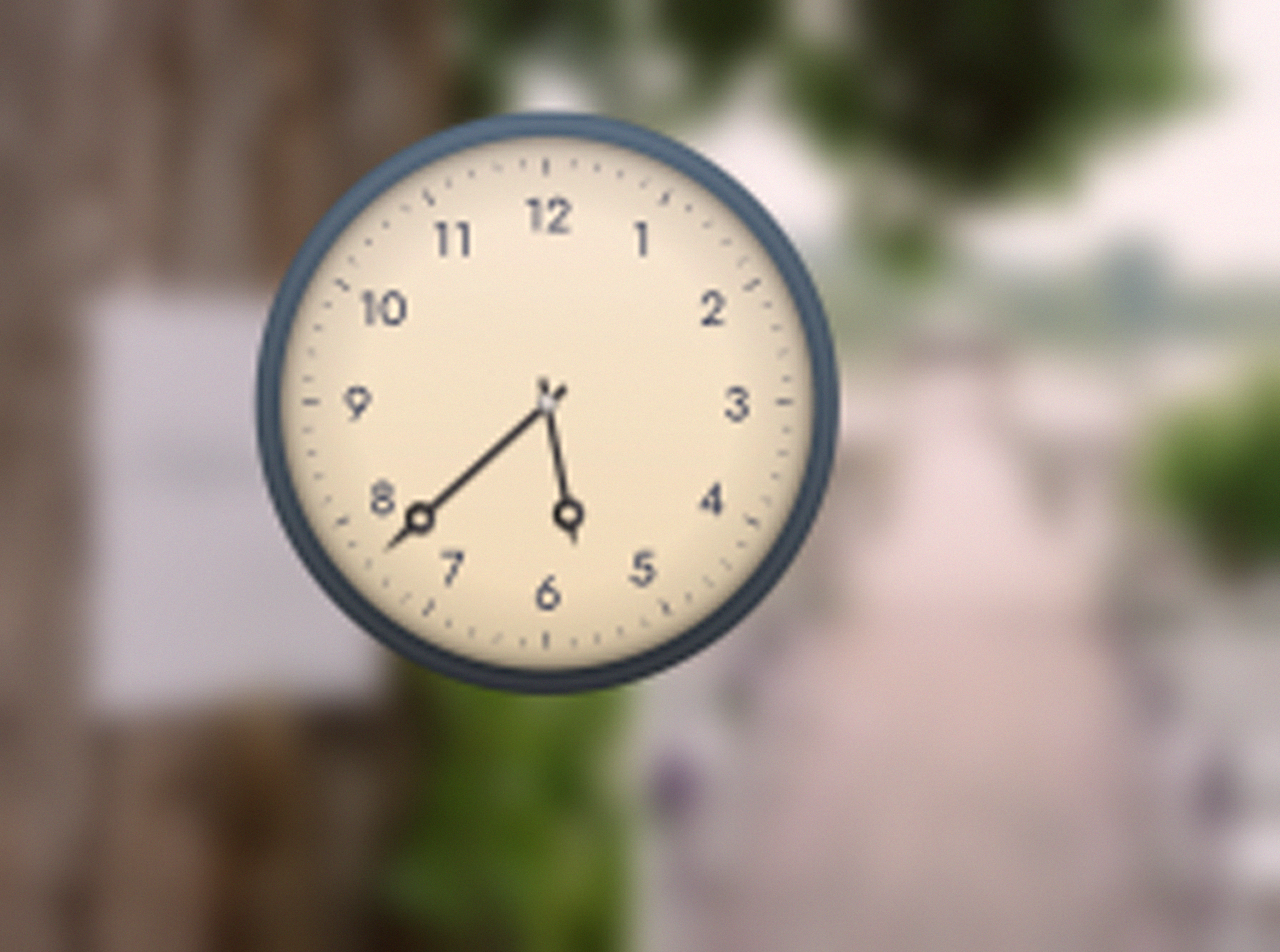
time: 5:38
